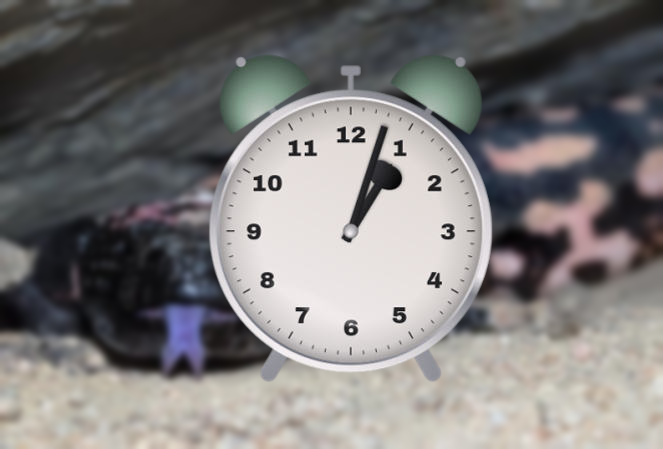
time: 1:03
